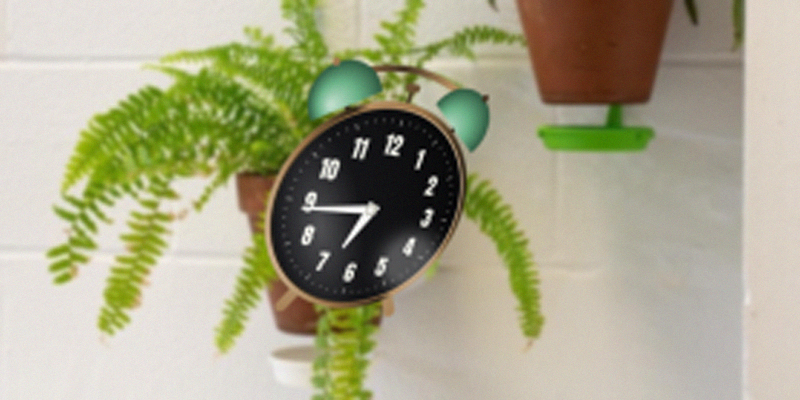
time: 6:44
